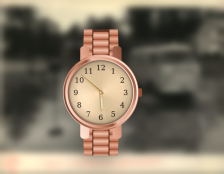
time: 5:52
